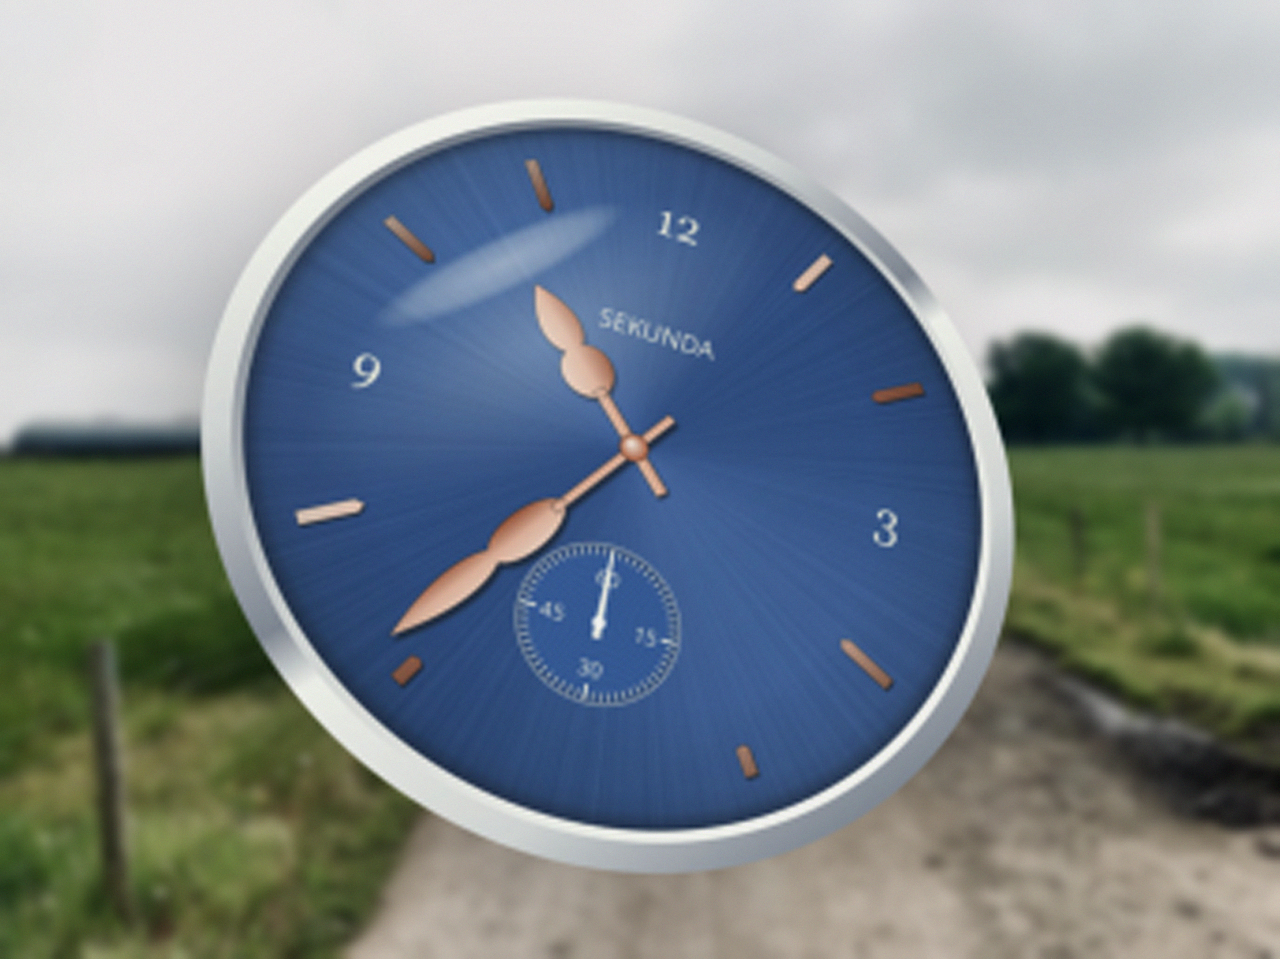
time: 10:36
